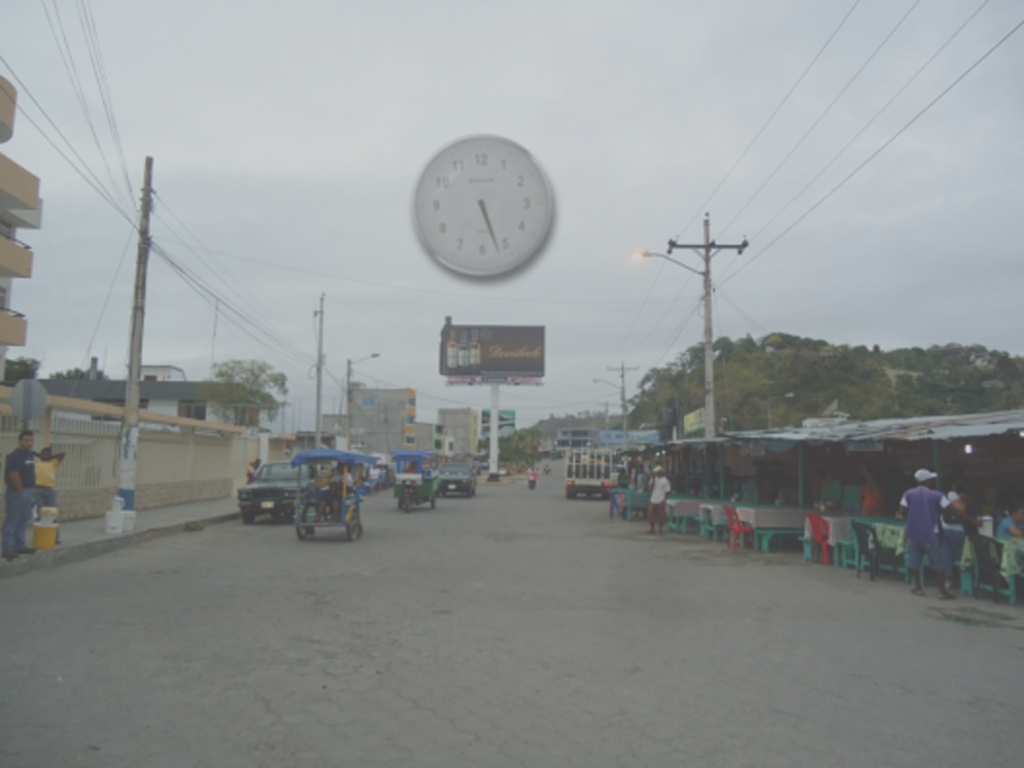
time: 5:27
